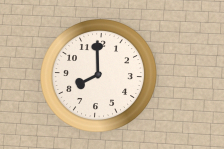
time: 7:59
